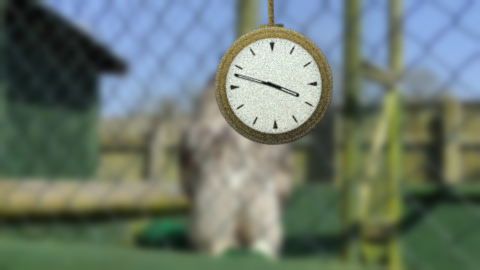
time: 3:48
